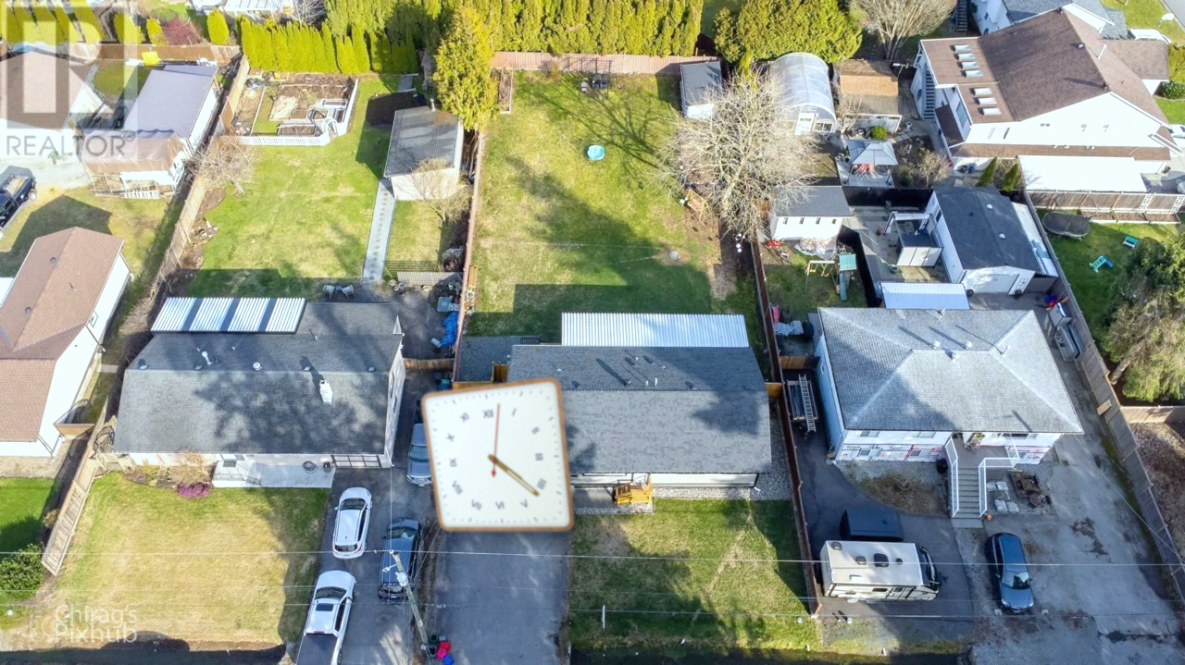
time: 4:22:02
